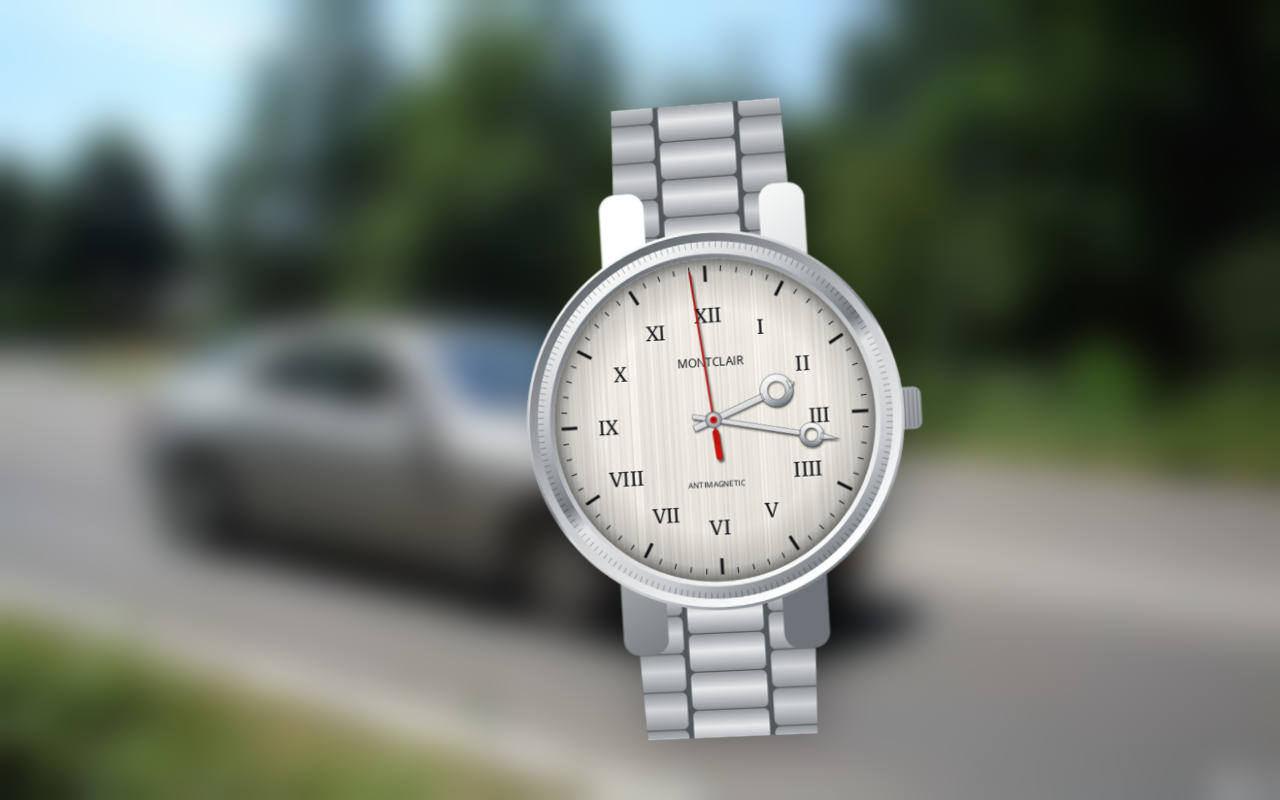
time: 2:16:59
